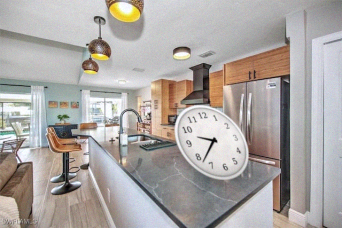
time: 9:38
